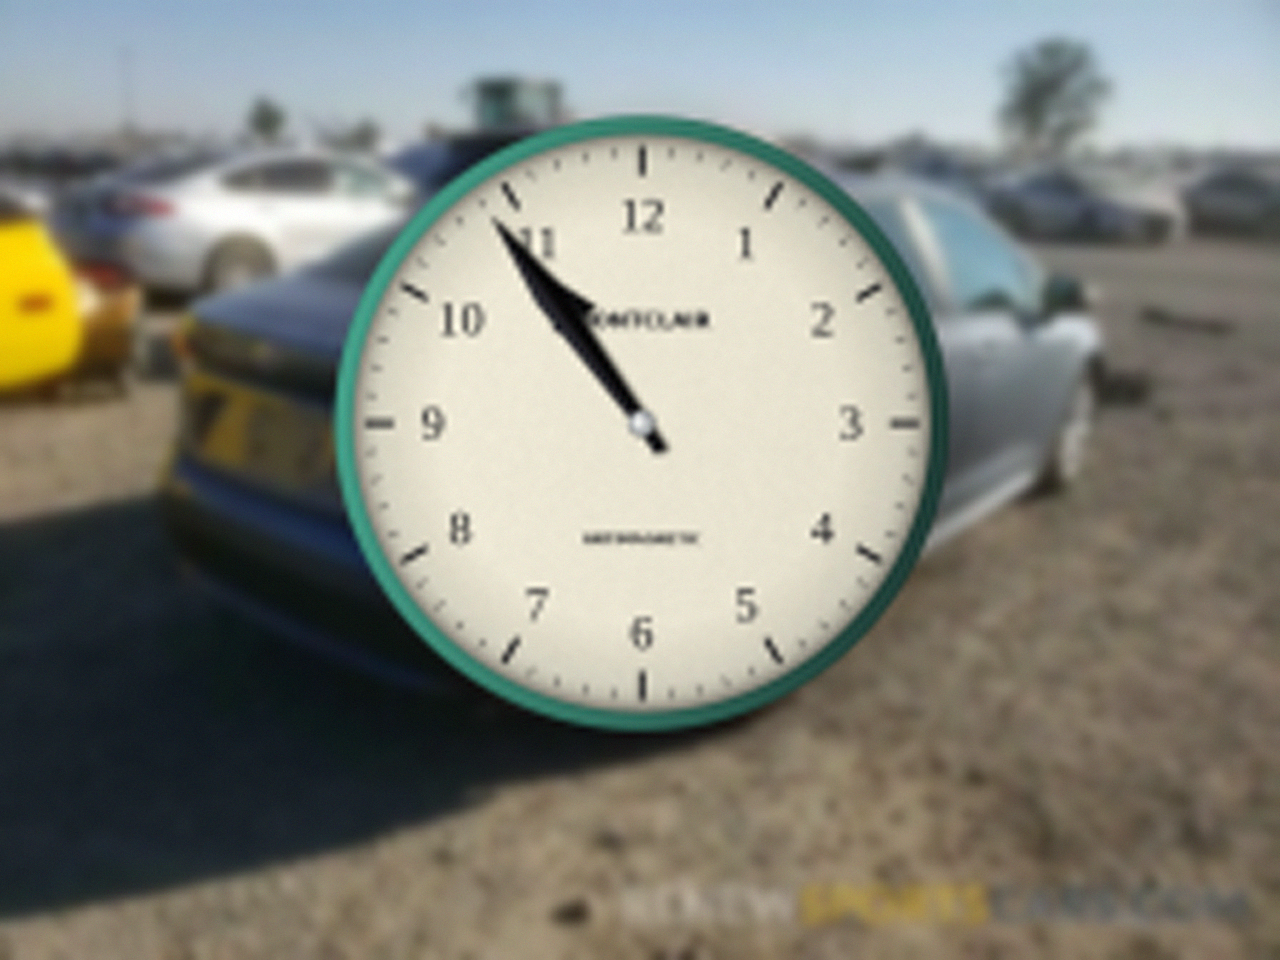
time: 10:54
